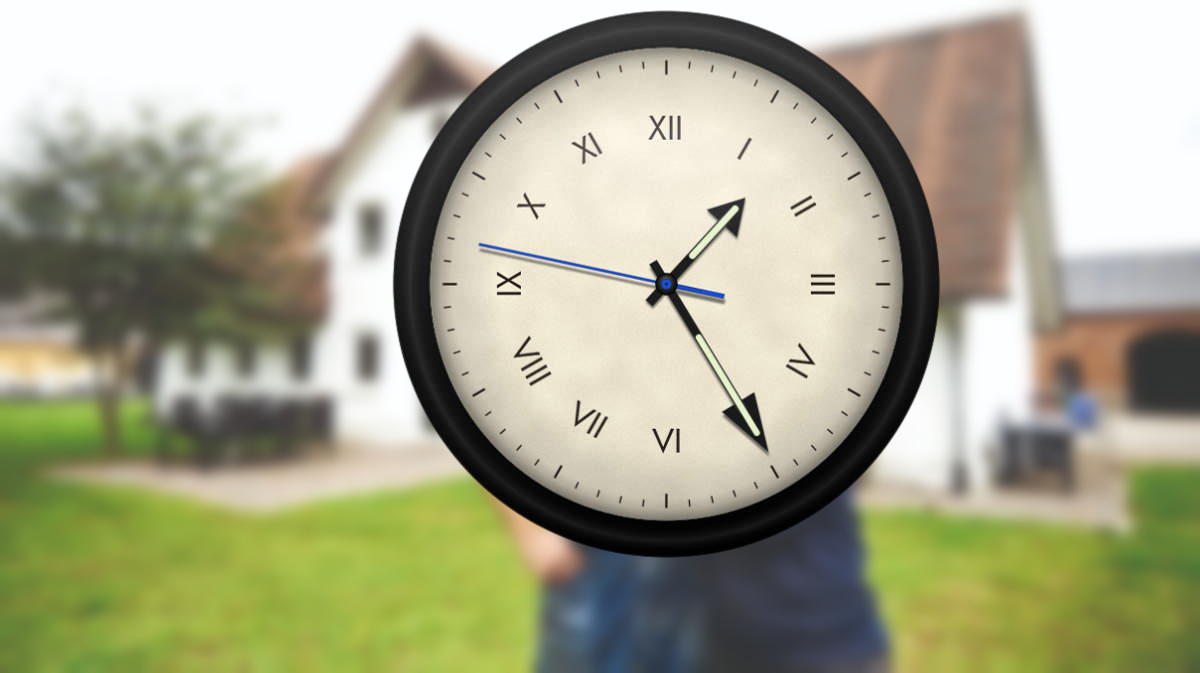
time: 1:24:47
